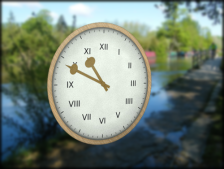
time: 10:49
